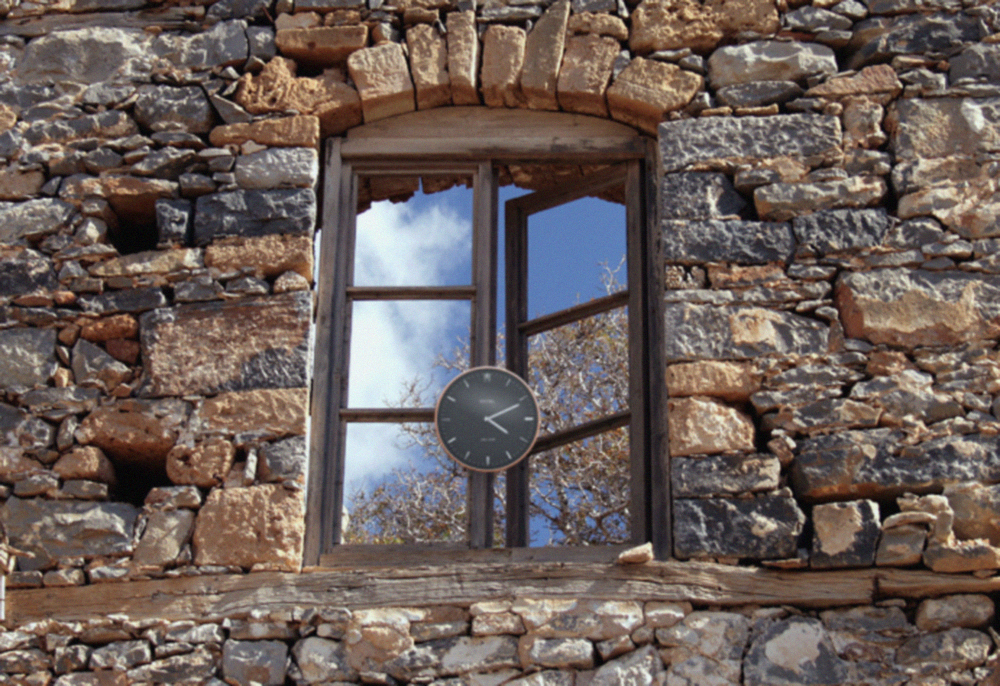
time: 4:11
